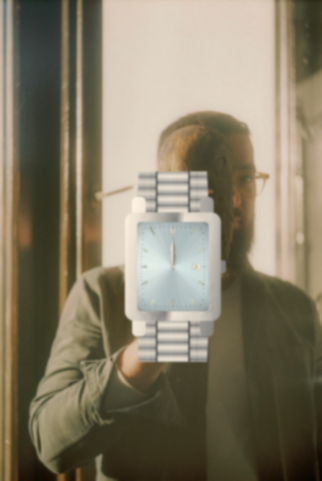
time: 12:00
